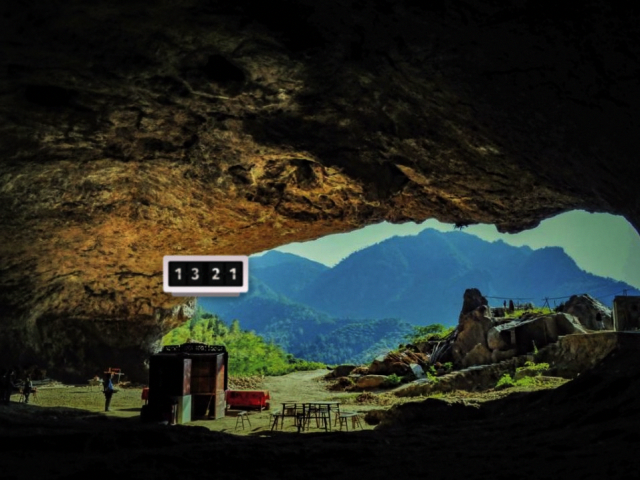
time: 13:21
